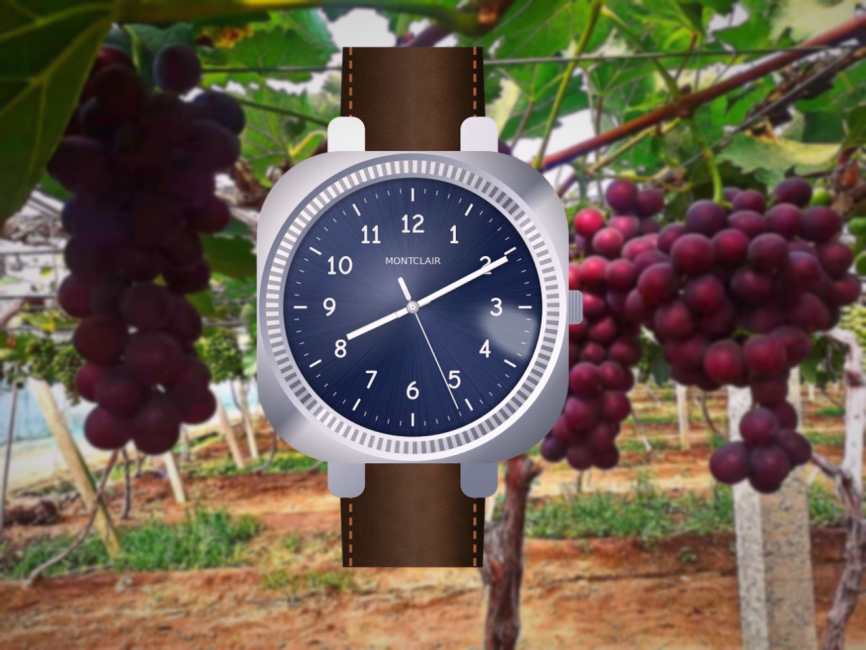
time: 8:10:26
